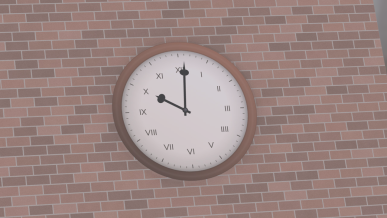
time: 10:01
